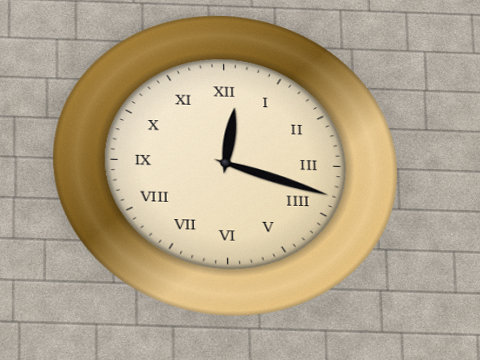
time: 12:18
